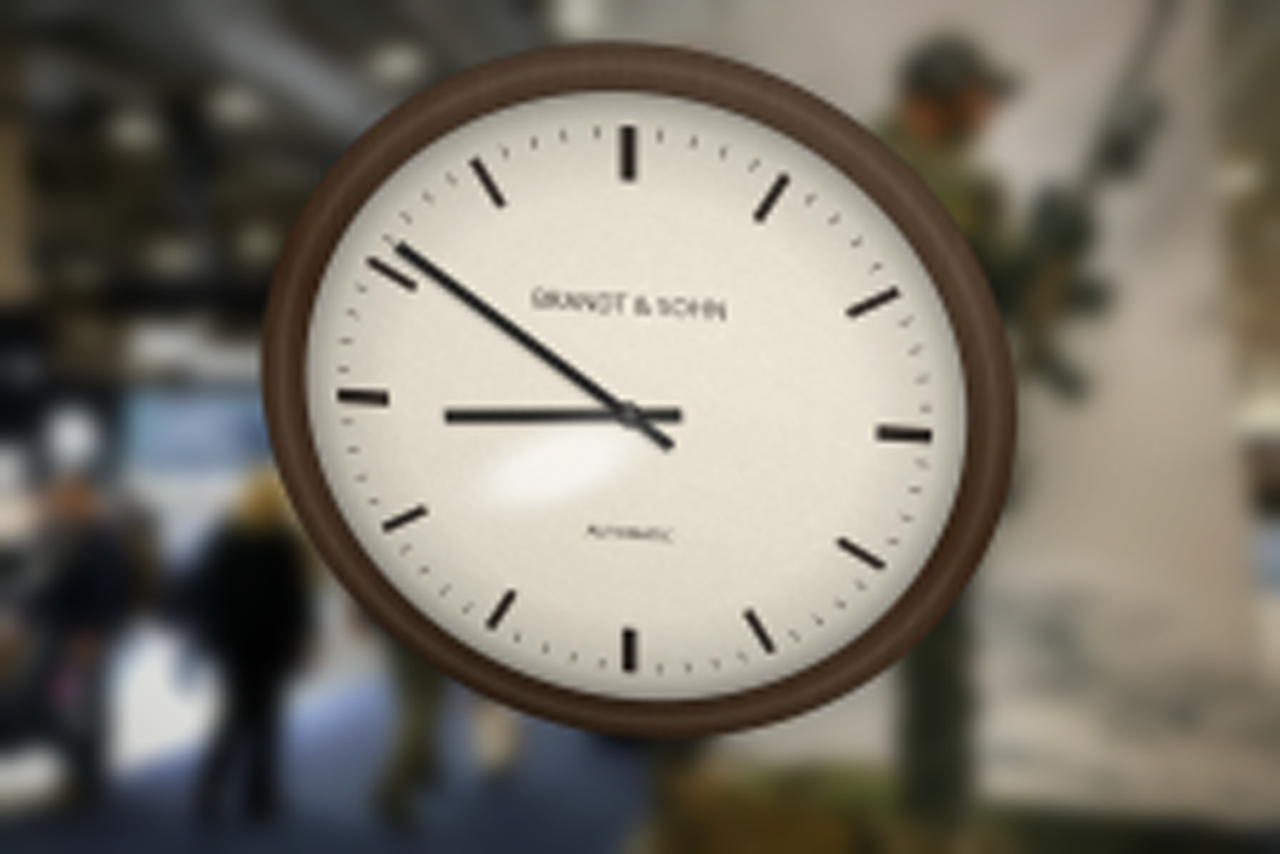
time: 8:51
